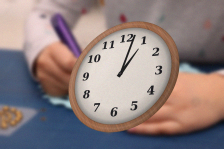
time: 1:02
